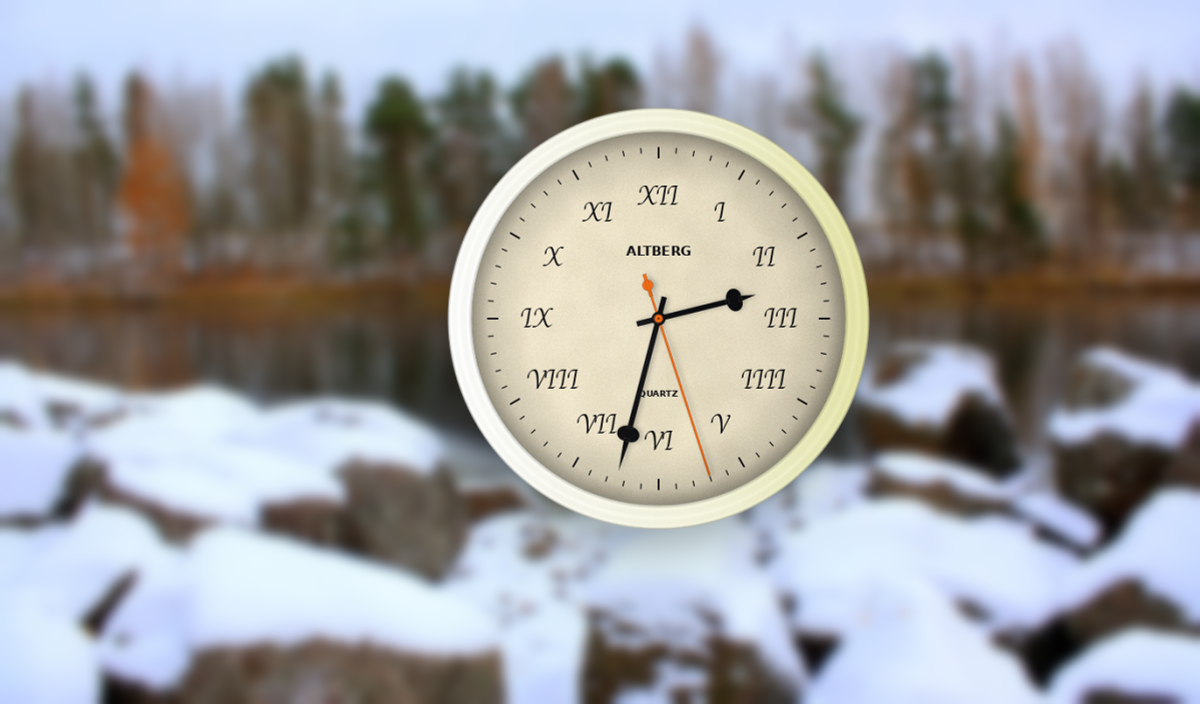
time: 2:32:27
